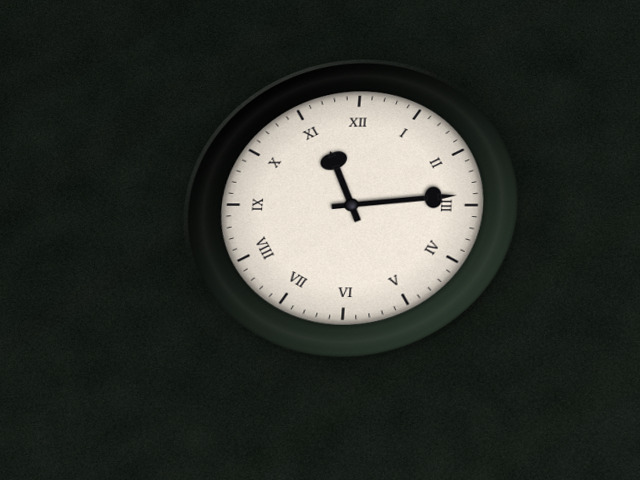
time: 11:14
